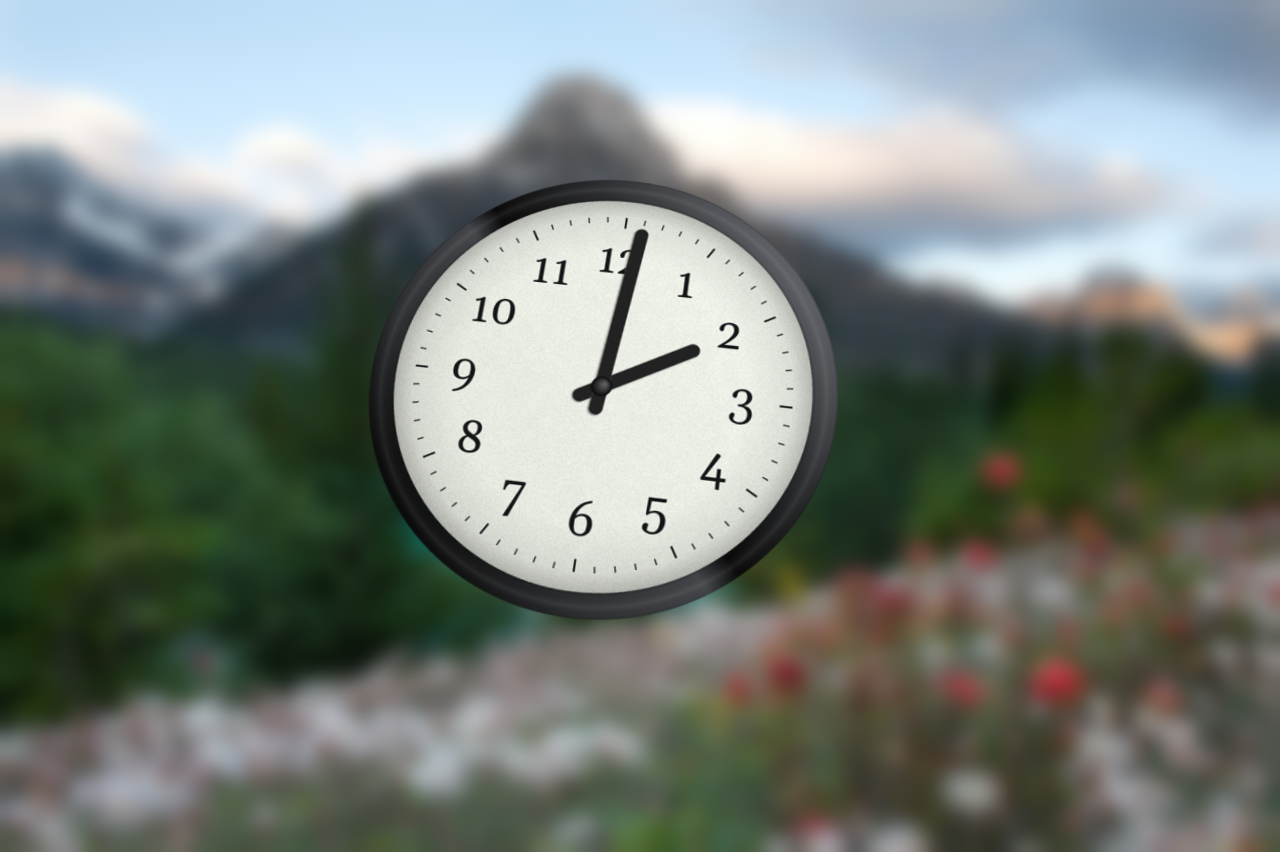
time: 2:01
